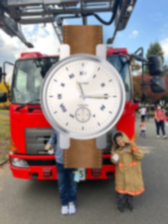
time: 11:15
